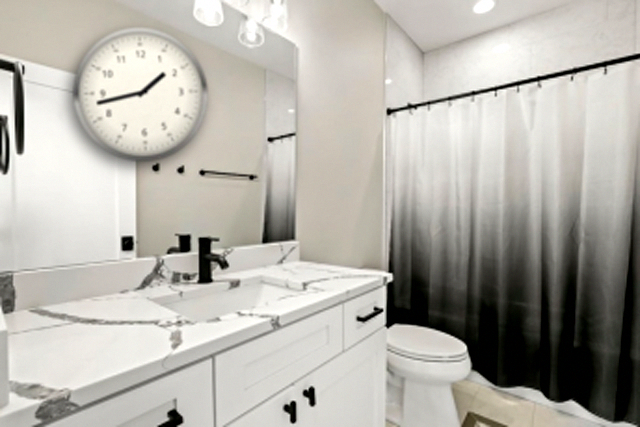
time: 1:43
